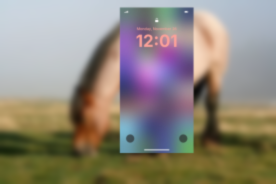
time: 12:01
